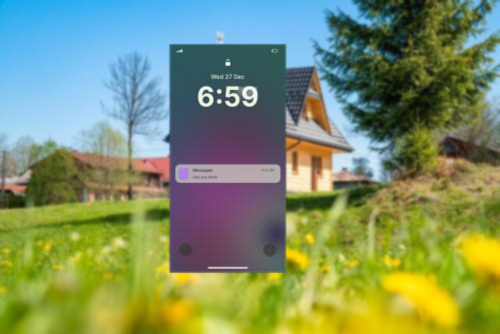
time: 6:59
